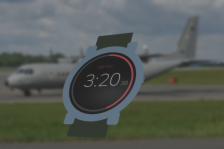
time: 3:20
